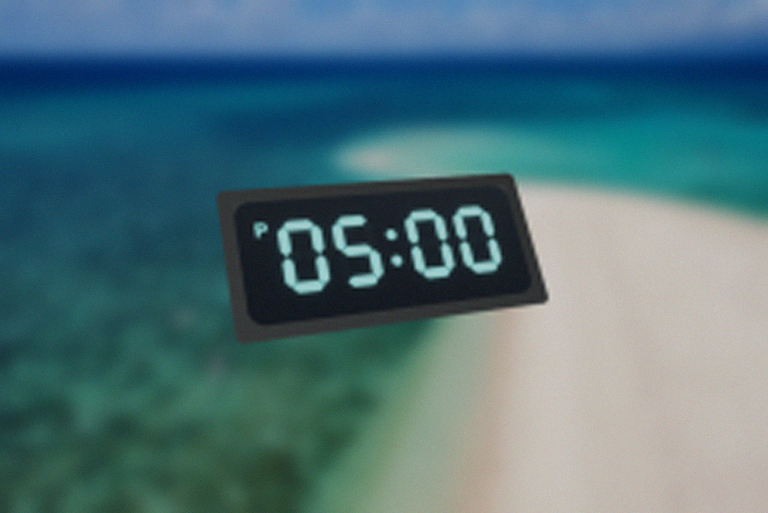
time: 5:00
